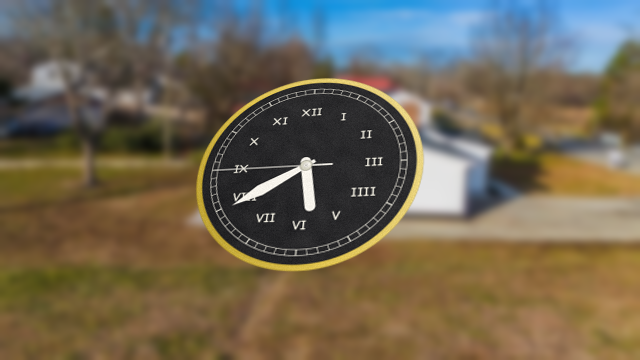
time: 5:39:45
